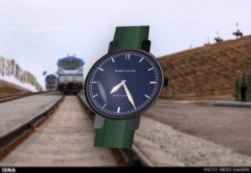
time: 7:25
